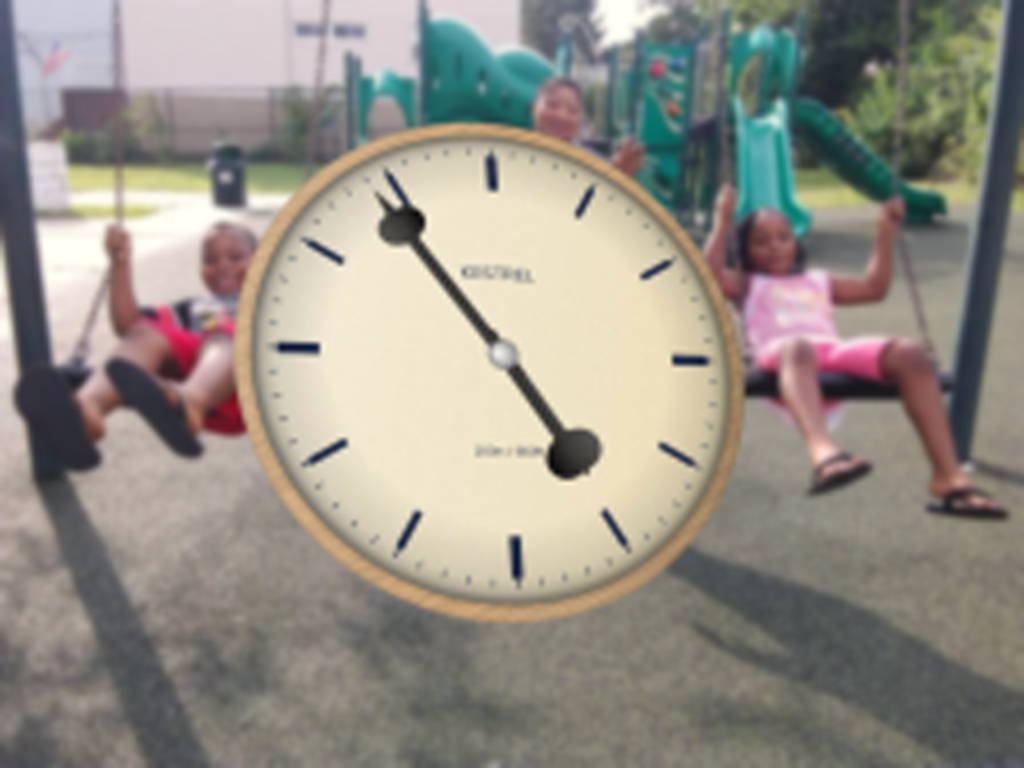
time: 4:54
